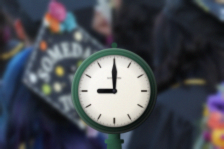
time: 9:00
